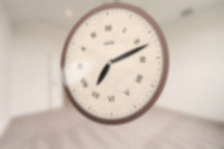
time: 7:12
